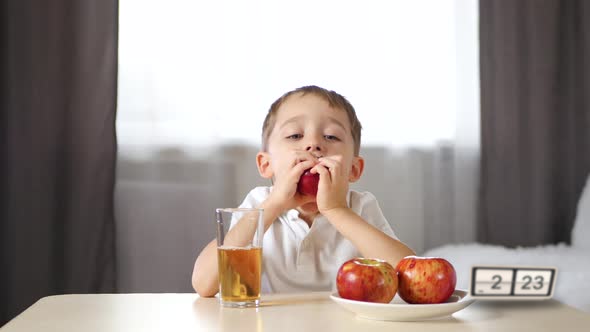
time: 2:23
